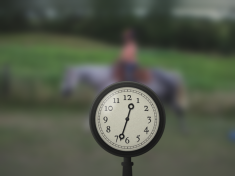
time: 12:33
